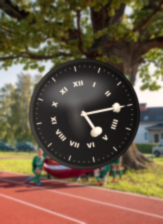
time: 5:15
